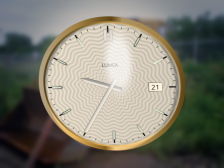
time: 9:35
